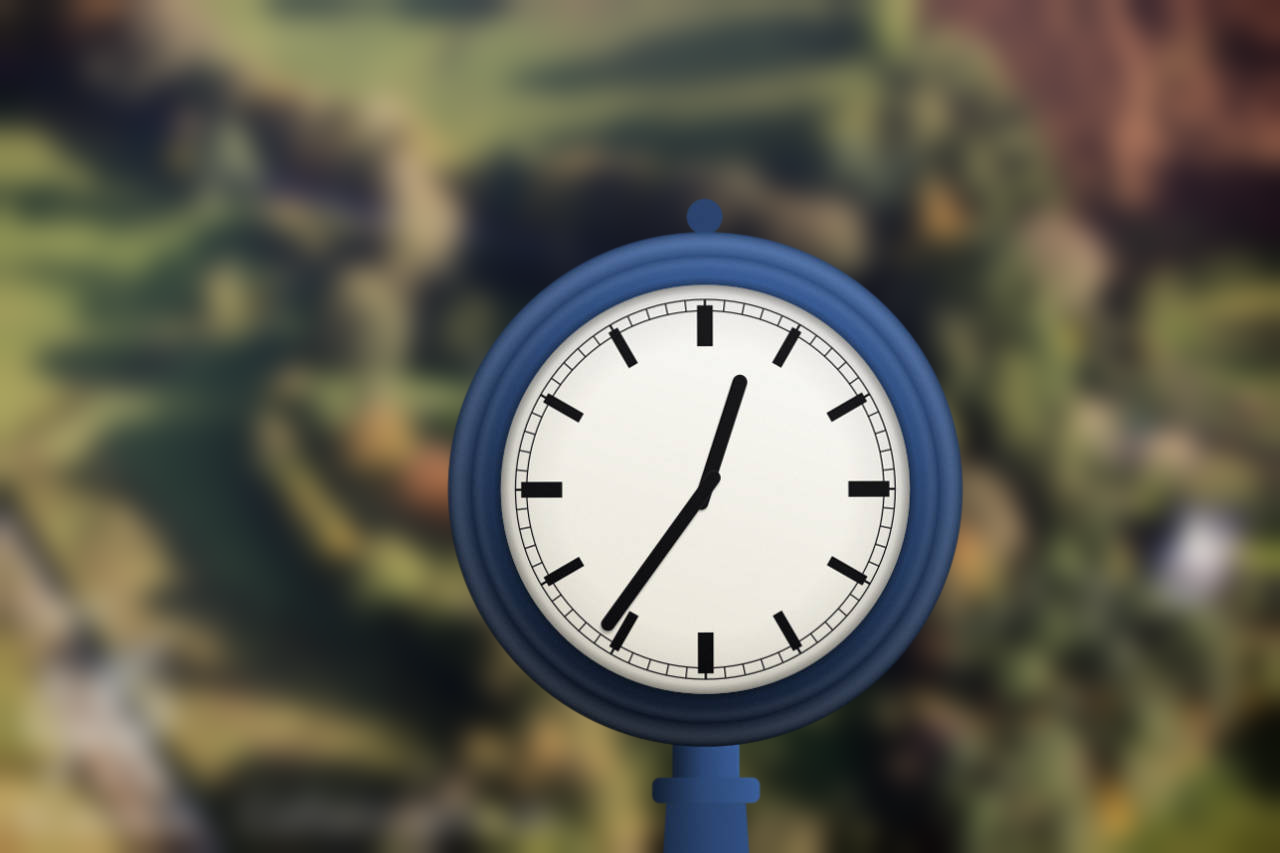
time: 12:36
